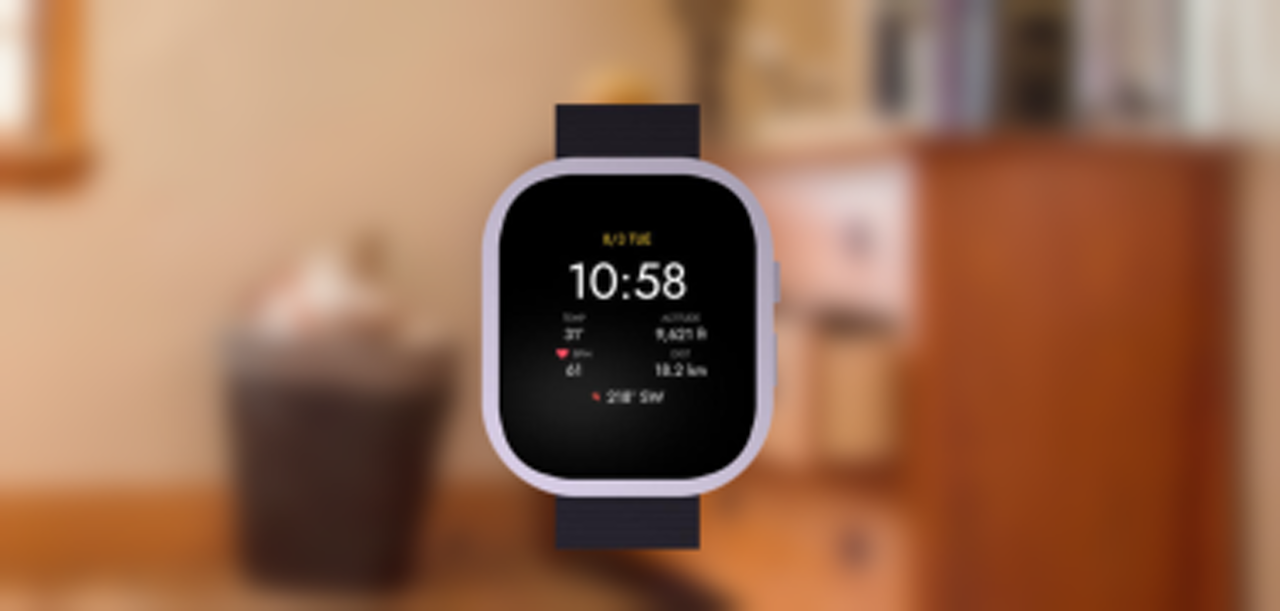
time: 10:58
